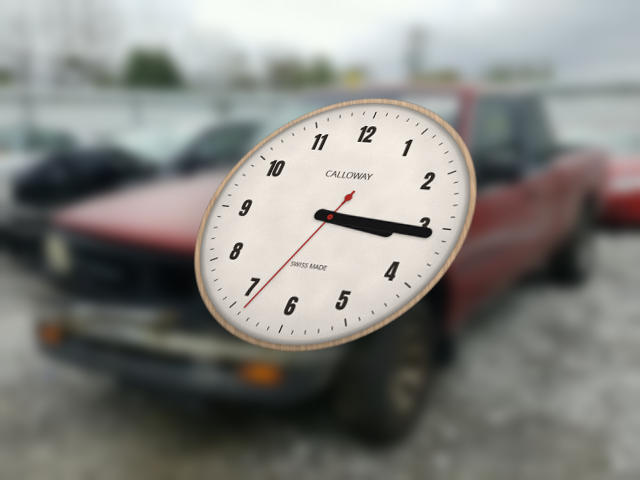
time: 3:15:34
